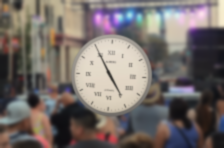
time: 4:55
